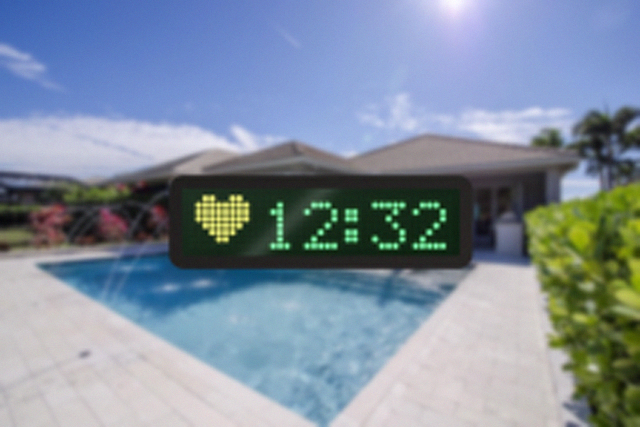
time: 12:32
